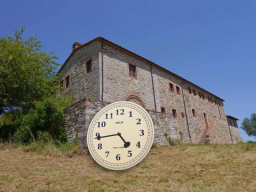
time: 4:44
